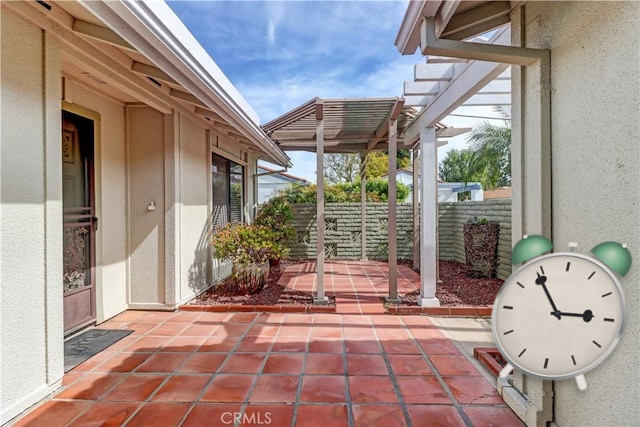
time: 2:54
